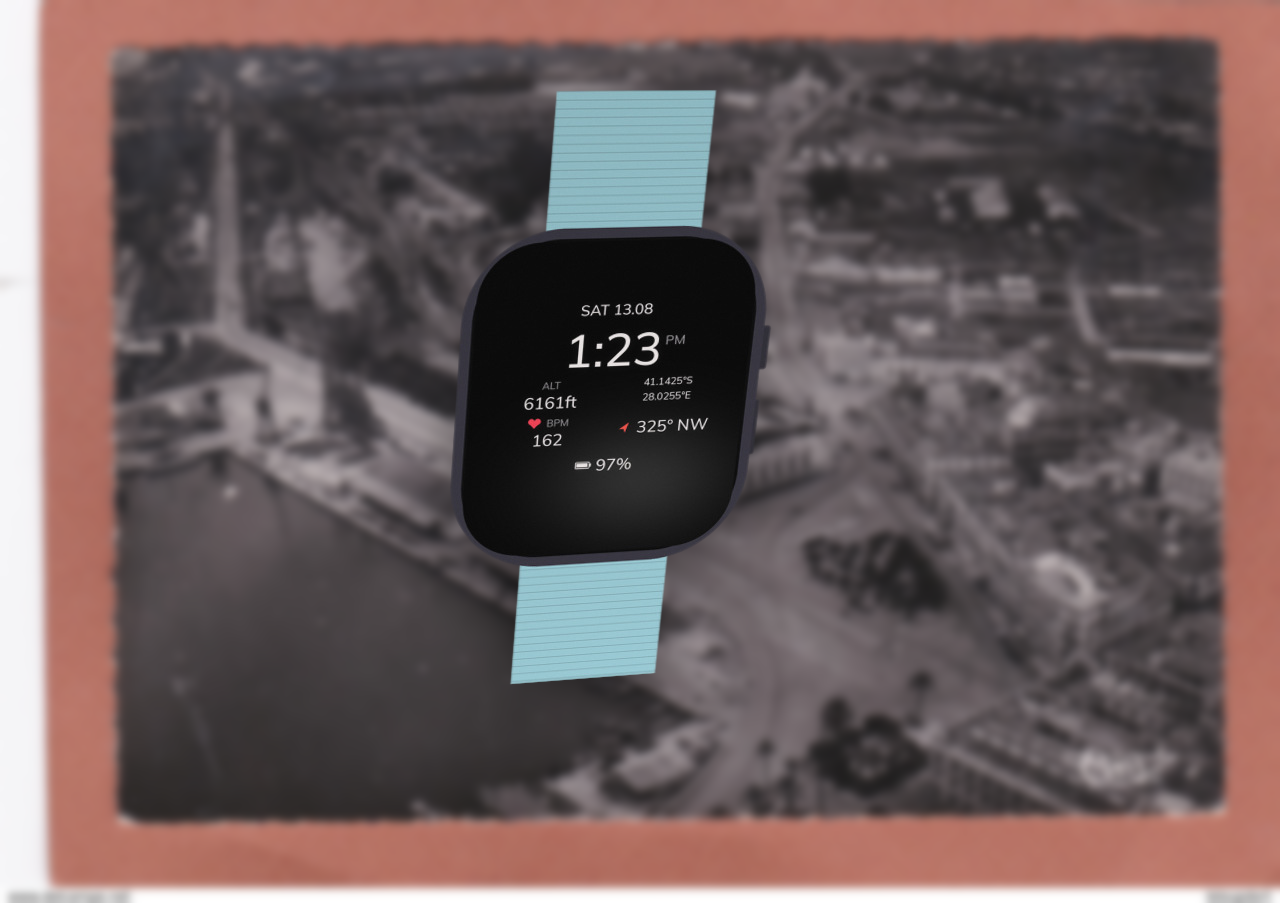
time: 1:23
